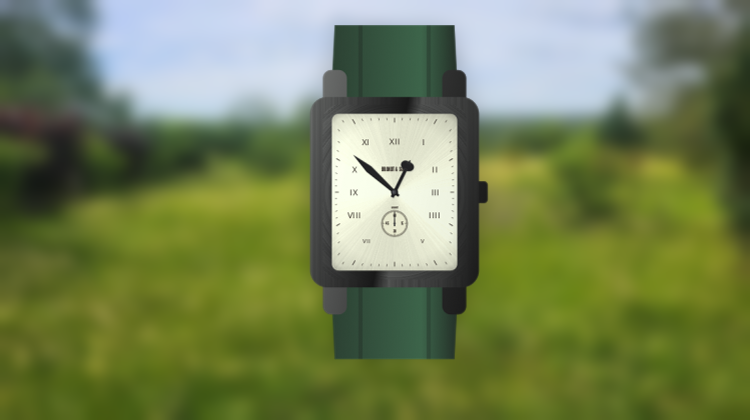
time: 12:52
